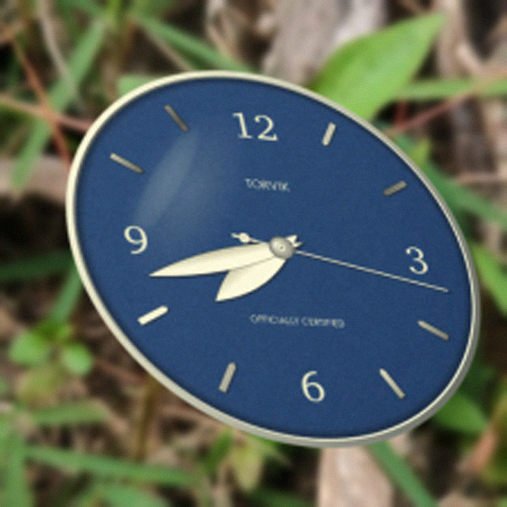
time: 7:42:17
